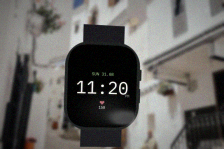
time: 11:20
